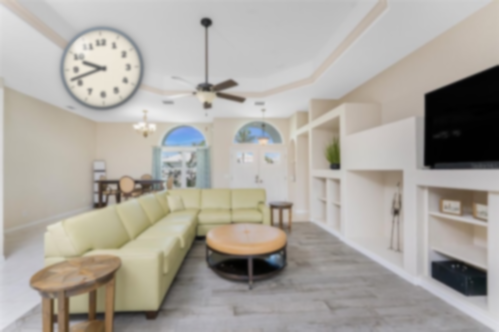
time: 9:42
